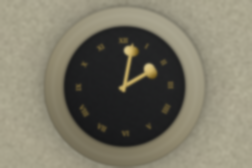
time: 2:02
